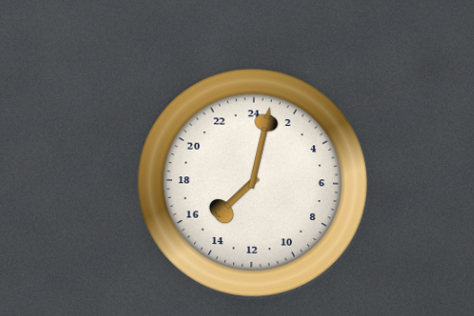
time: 15:02
